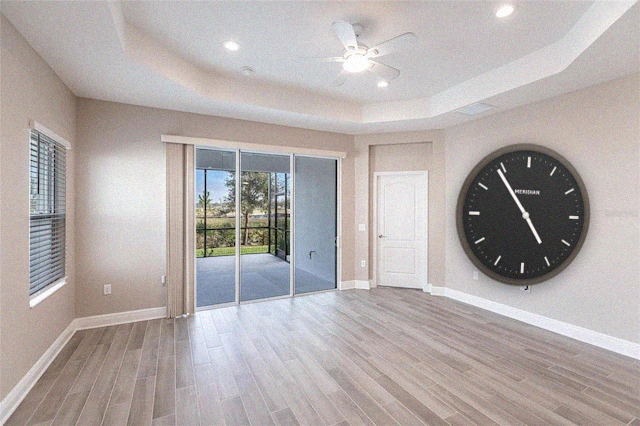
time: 4:54
